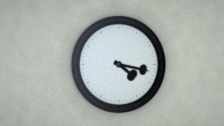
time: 4:17
